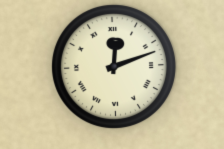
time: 12:12
